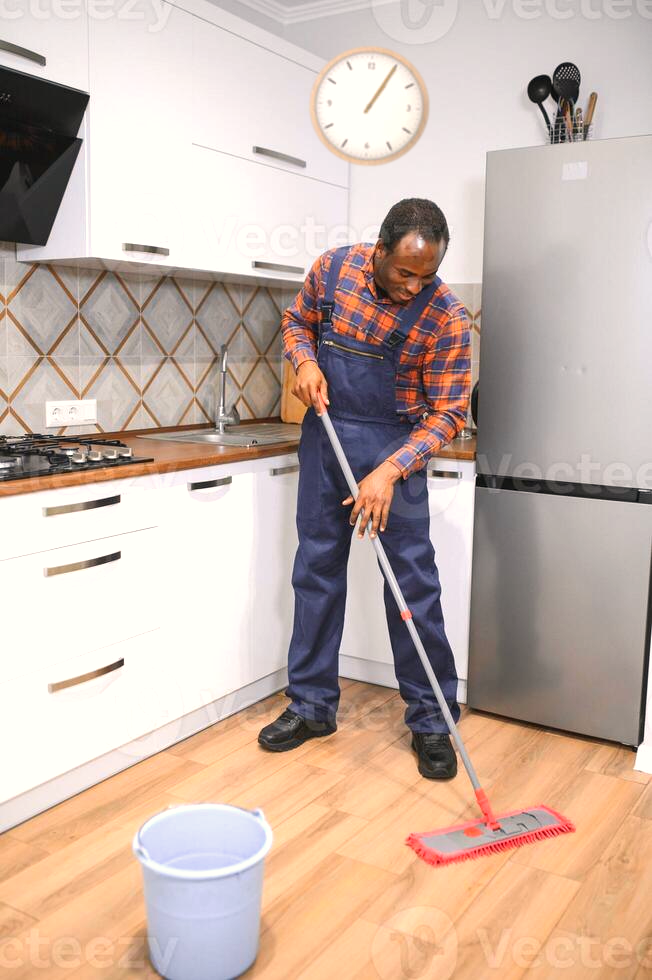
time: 1:05
